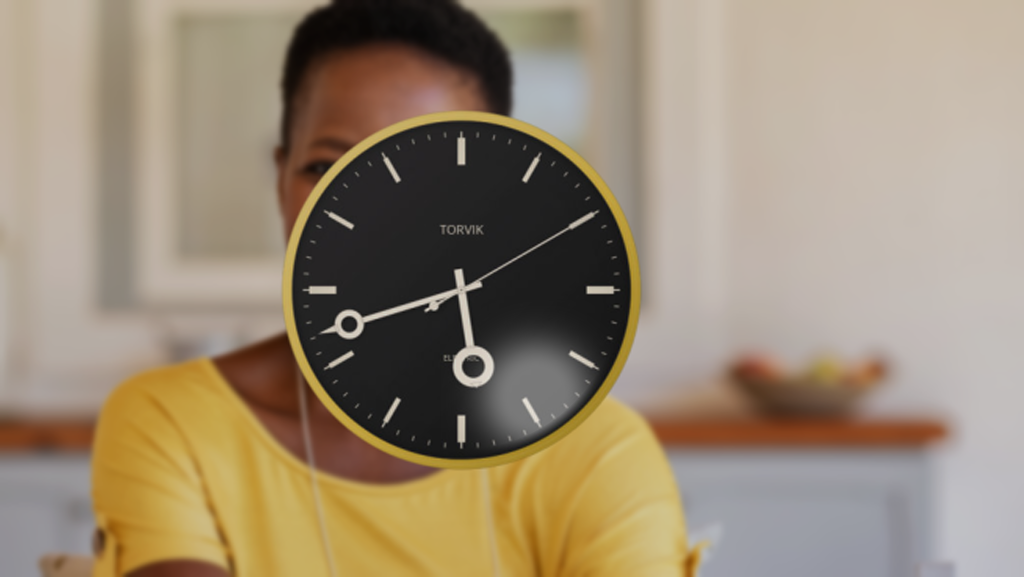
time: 5:42:10
